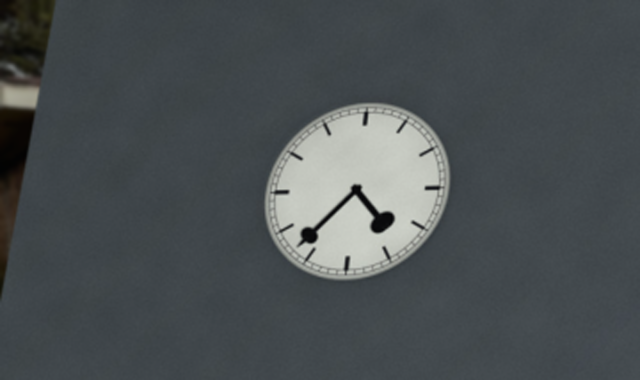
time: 4:37
